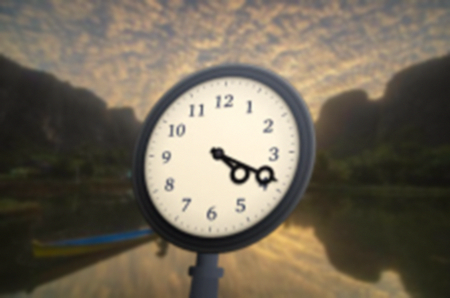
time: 4:19
